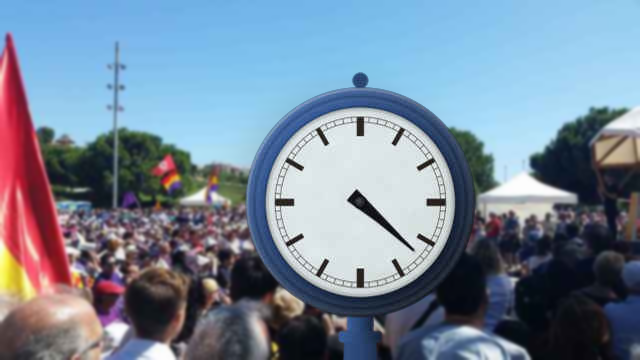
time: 4:22
